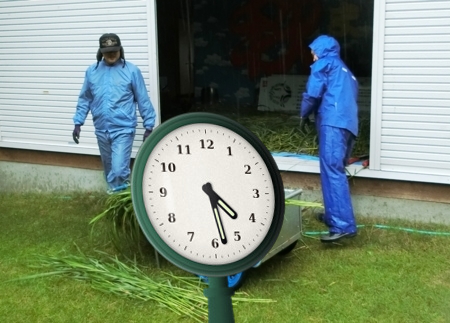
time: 4:28
